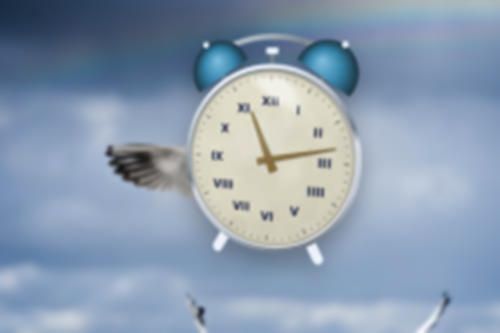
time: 11:13
